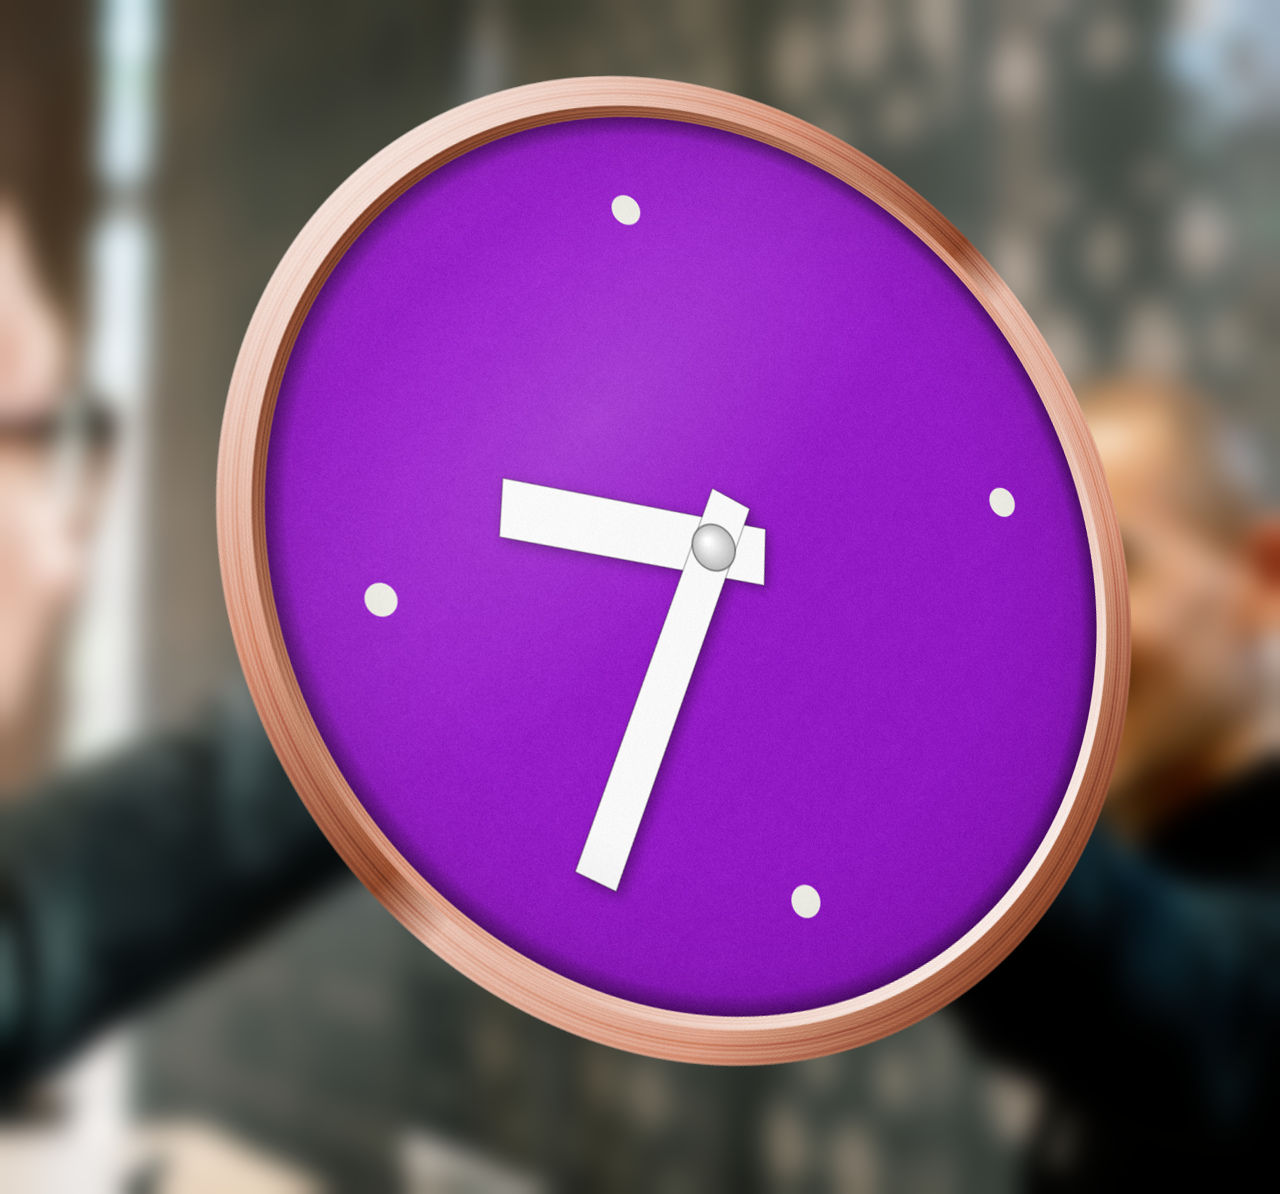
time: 9:36
